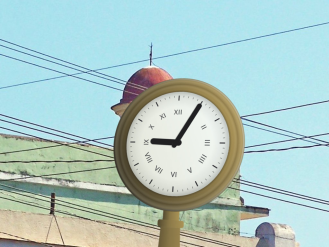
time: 9:05
